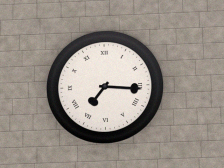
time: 7:16
